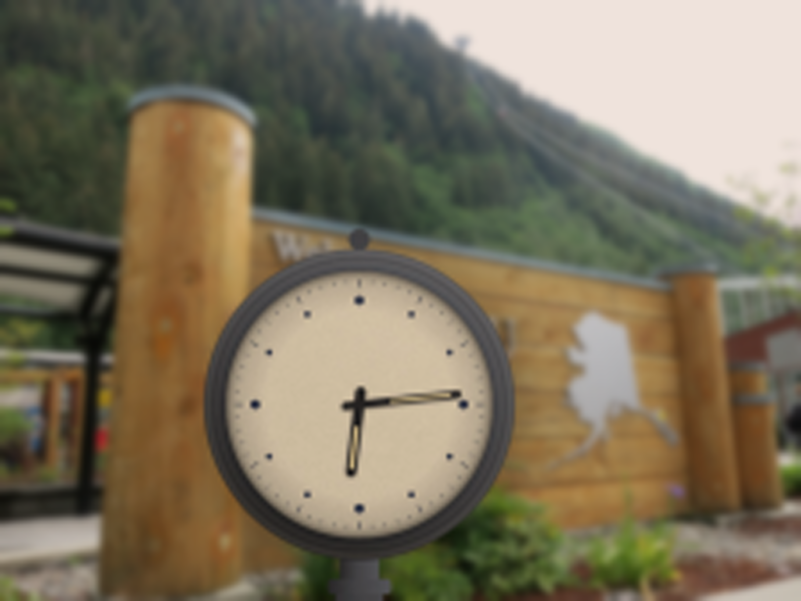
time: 6:14
